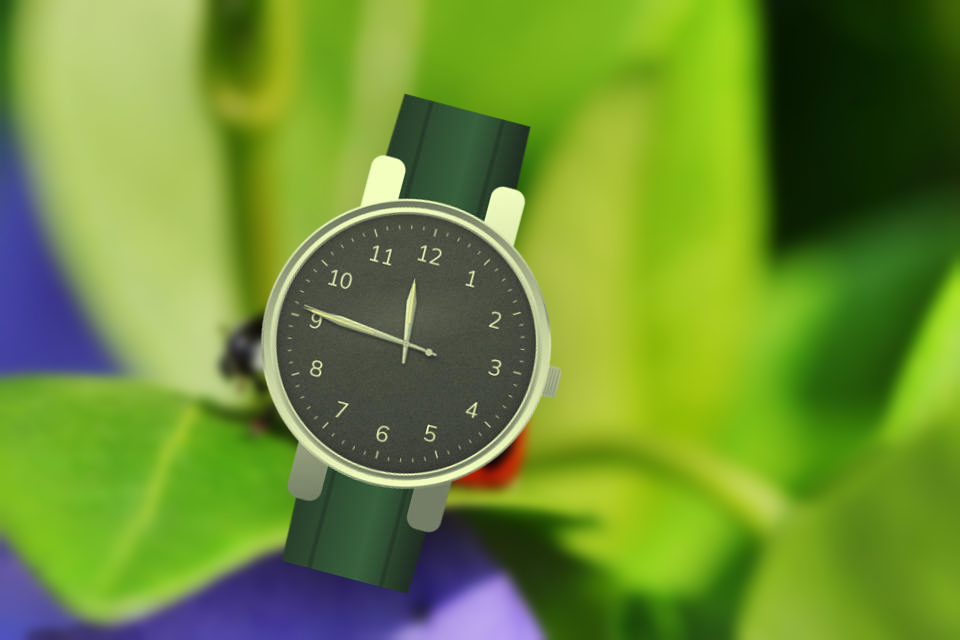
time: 11:45:46
